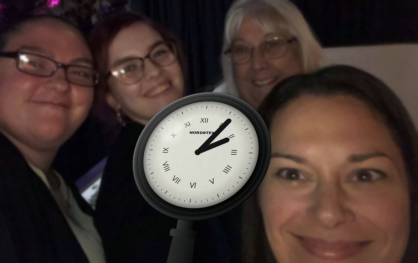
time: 2:06
